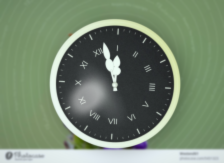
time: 1:02
